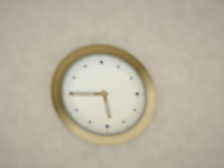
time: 5:45
